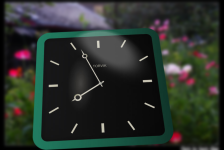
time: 7:56
